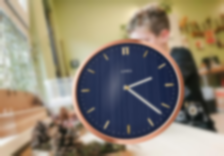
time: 2:22
